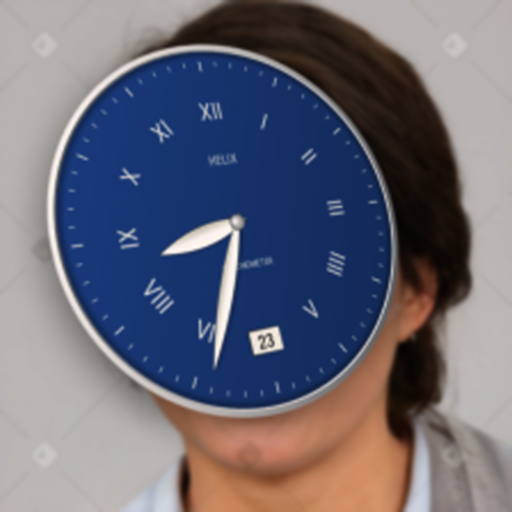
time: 8:34
